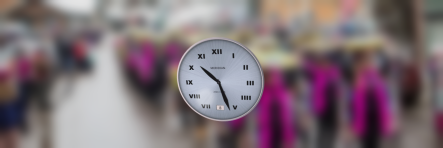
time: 10:27
